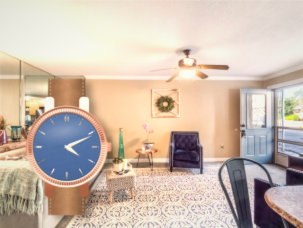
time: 4:11
